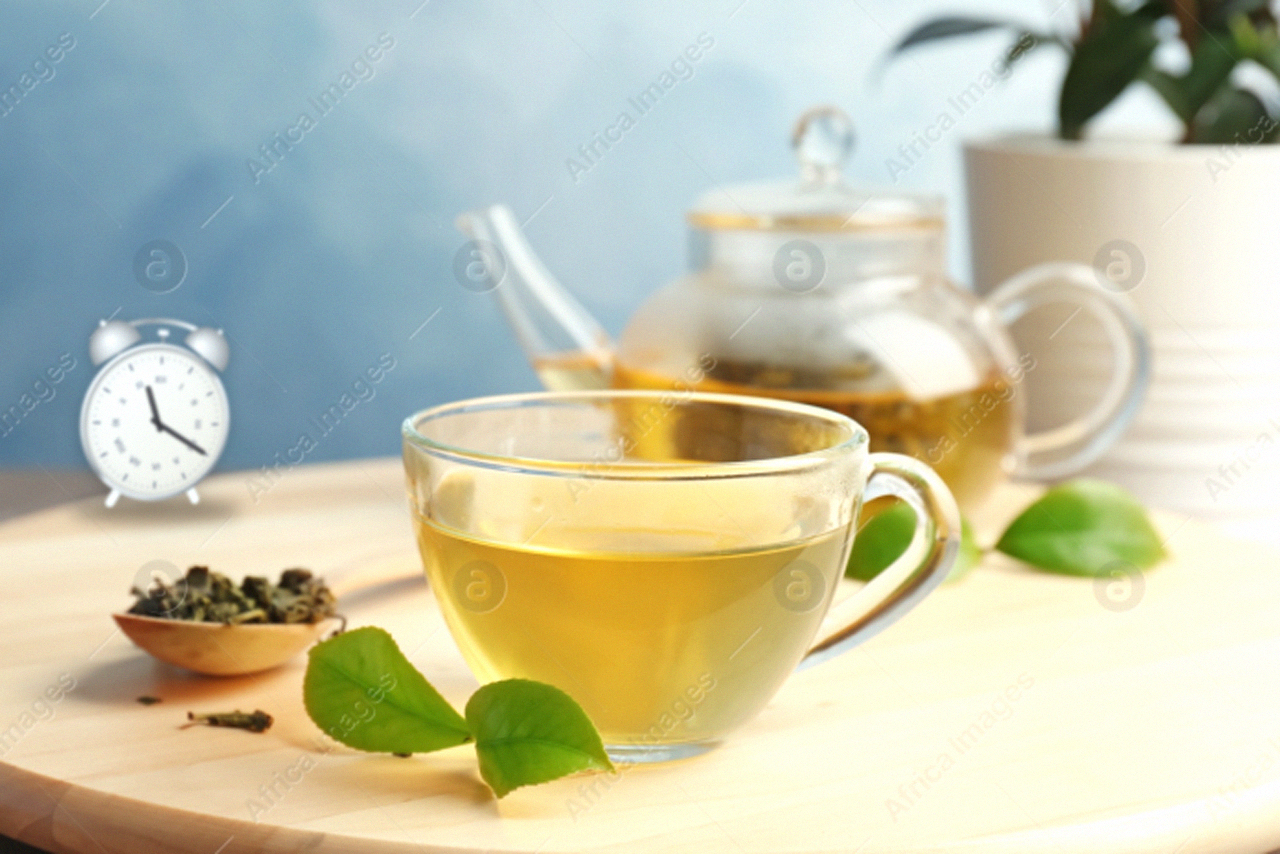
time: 11:20
